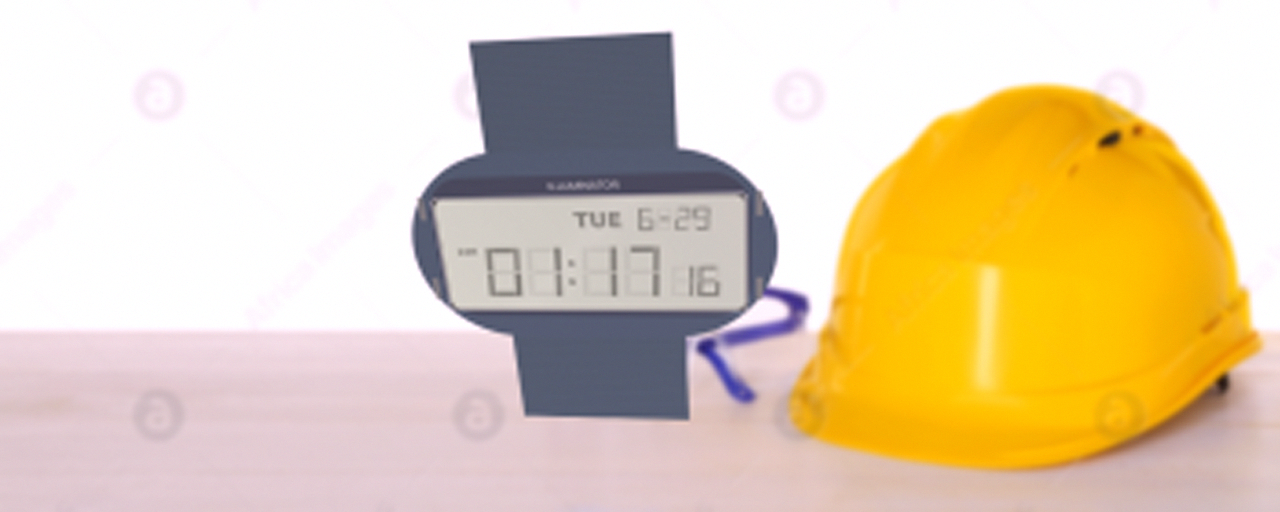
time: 1:17:16
